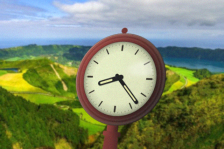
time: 8:23
